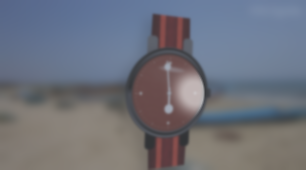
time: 5:59
